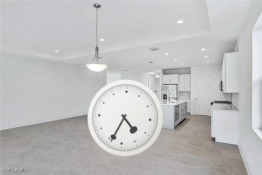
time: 4:34
